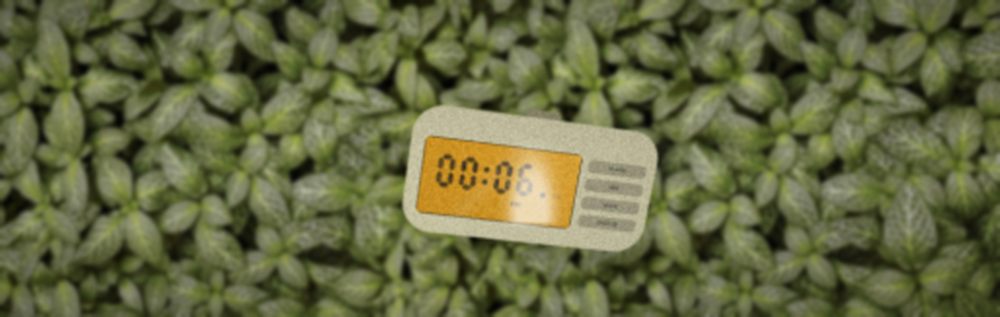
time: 0:06
